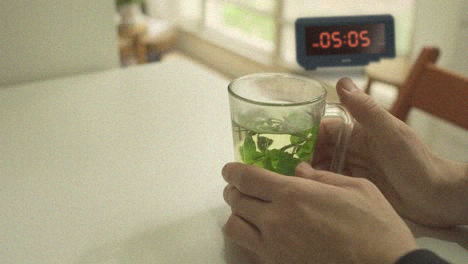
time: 5:05
